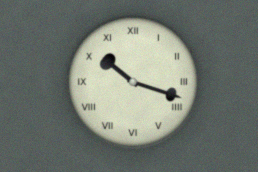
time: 10:18
